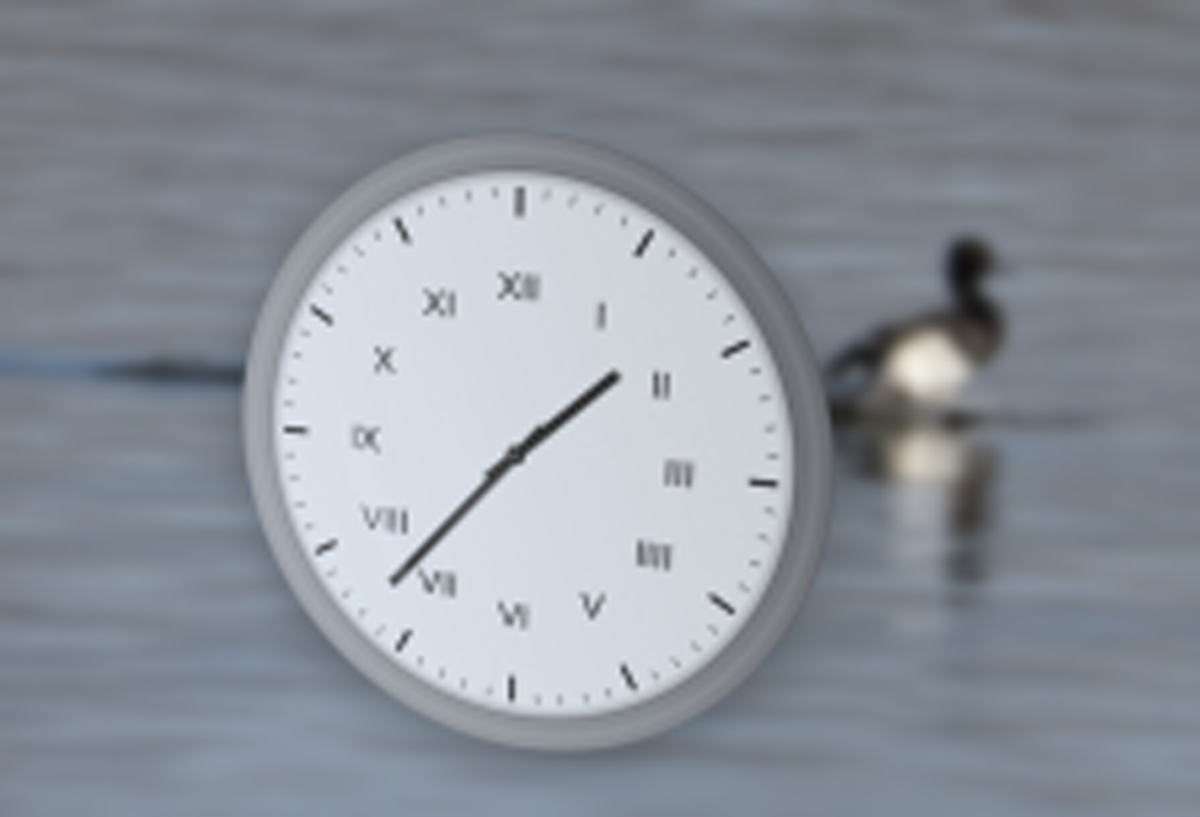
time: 1:37
